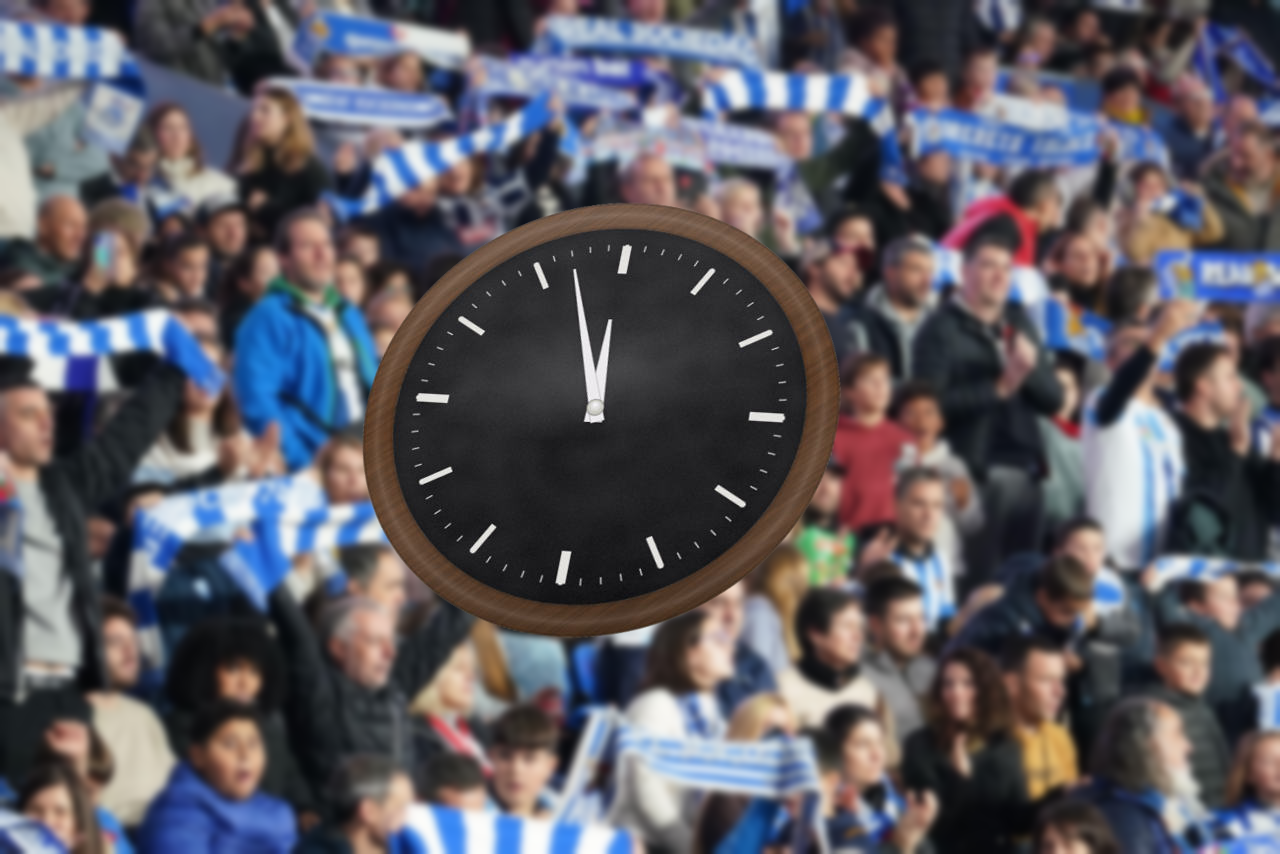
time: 11:57
